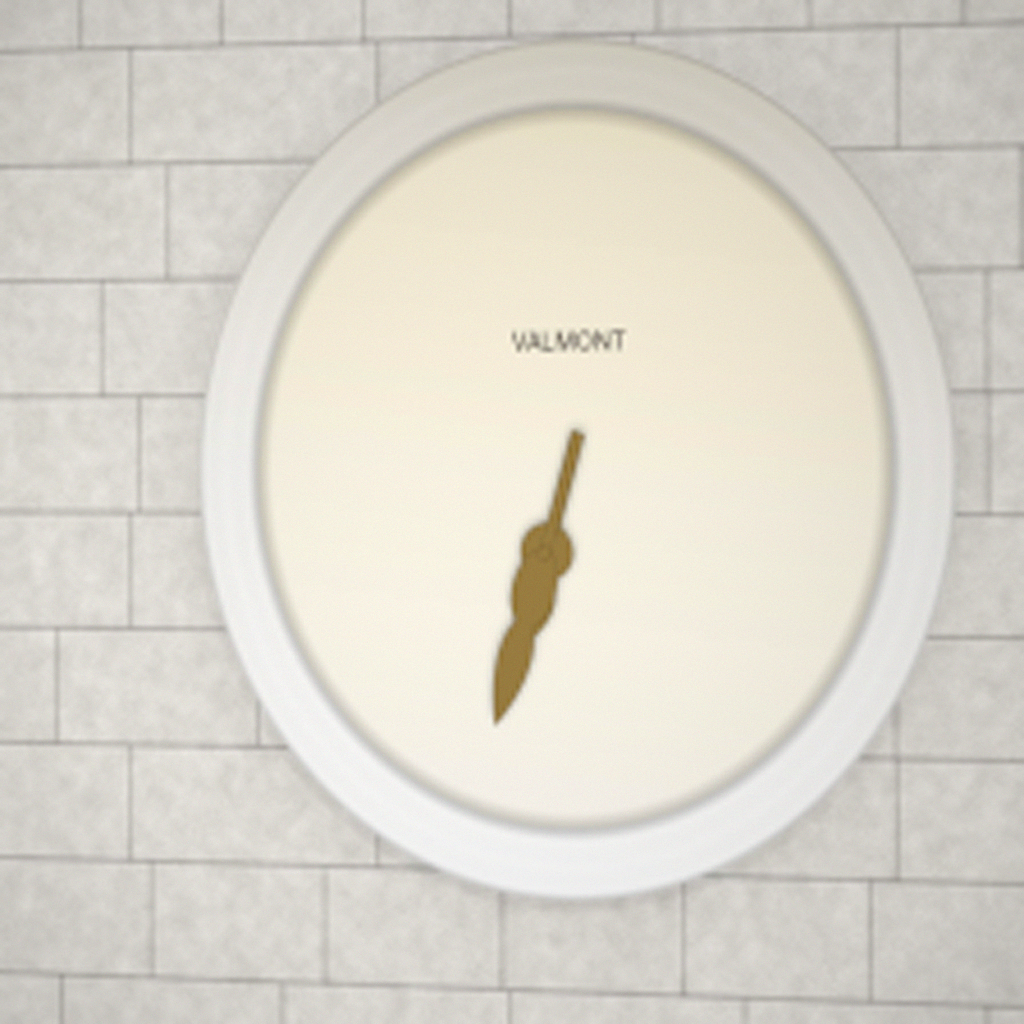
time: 6:33
